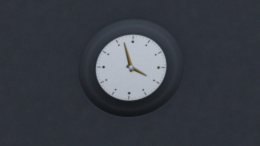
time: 3:57
